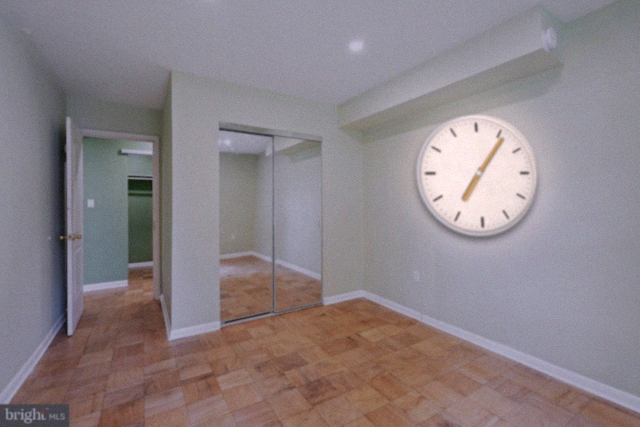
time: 7:06
